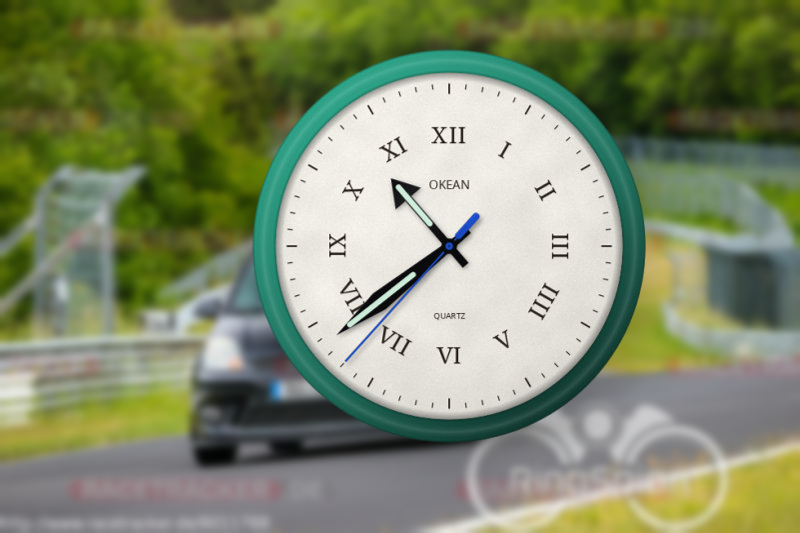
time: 10:38:37
